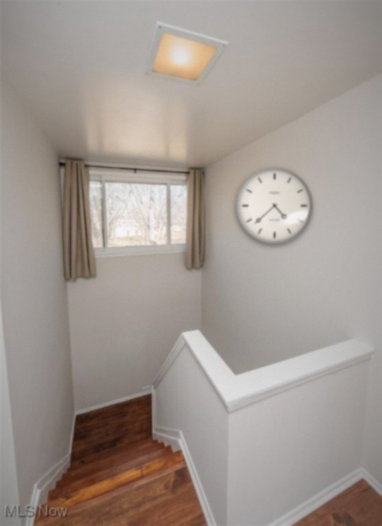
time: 4:38
